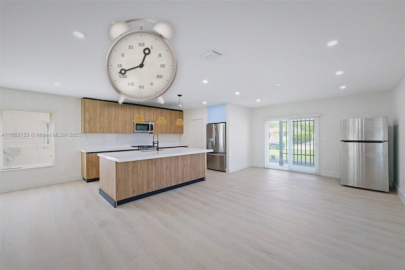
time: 12:42
